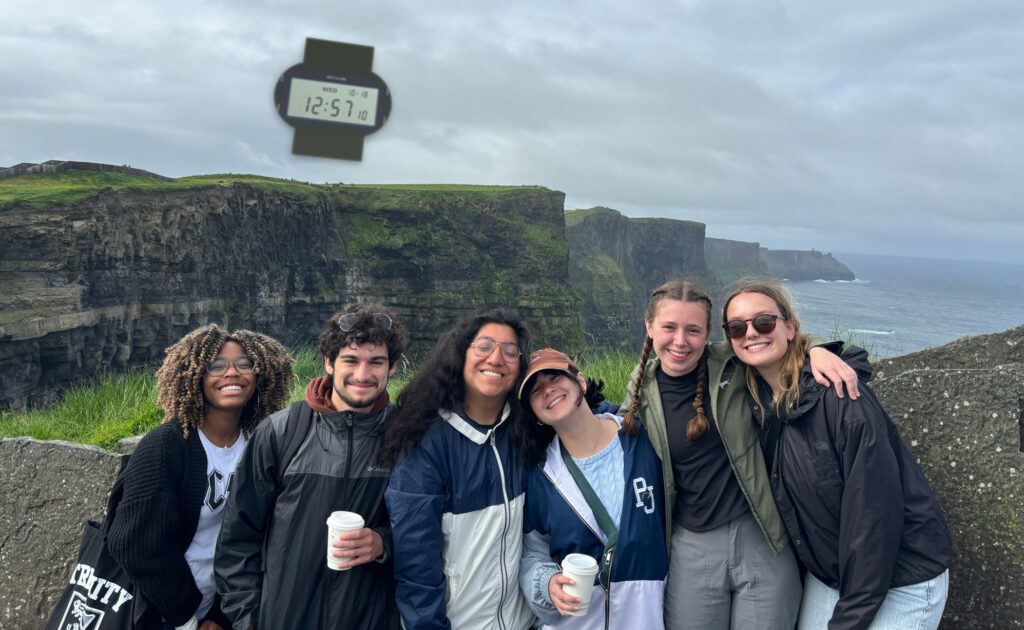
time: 12:57
